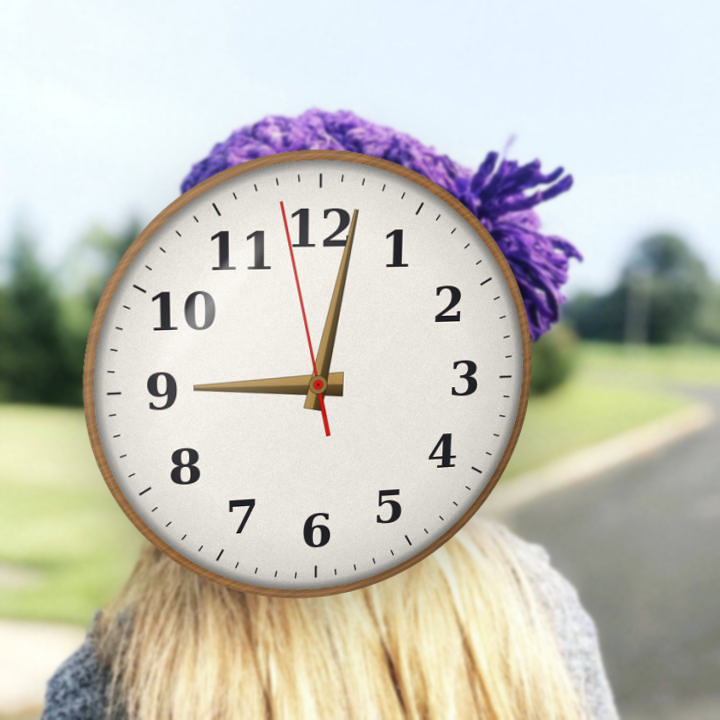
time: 9:01:58
